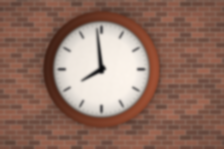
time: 7:59
